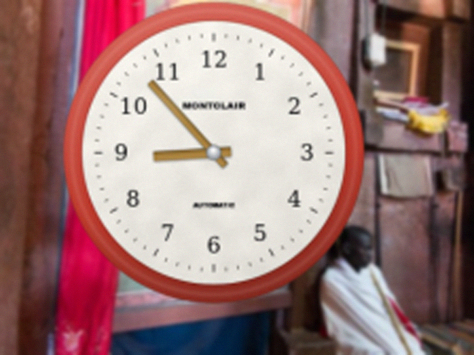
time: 8:53
